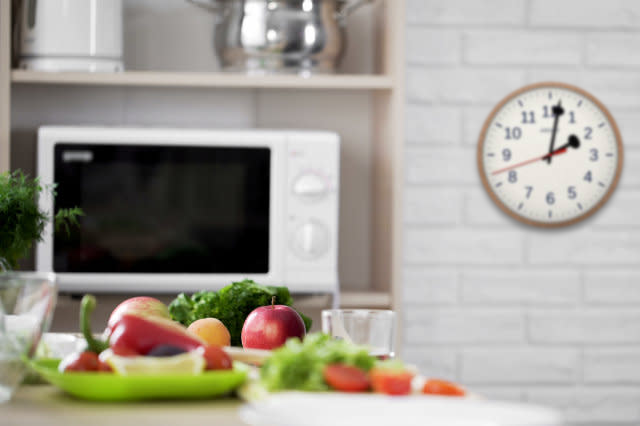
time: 2:01:42
